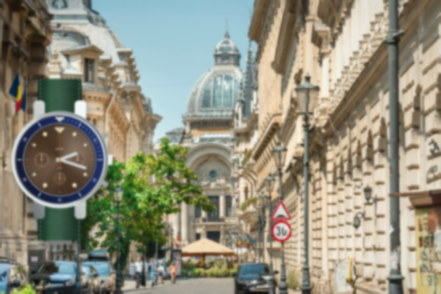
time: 2:18
